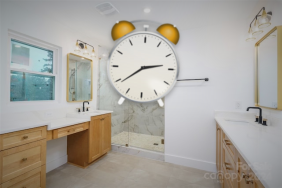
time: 2:39
